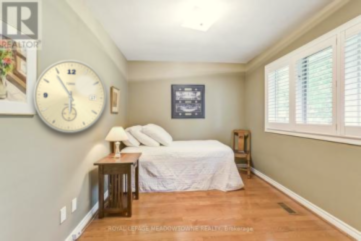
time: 5:54
